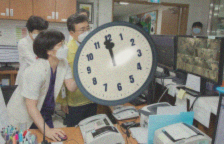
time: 11:59
